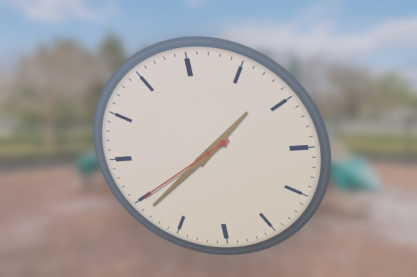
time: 1:38:40
